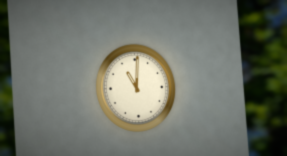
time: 11:01
